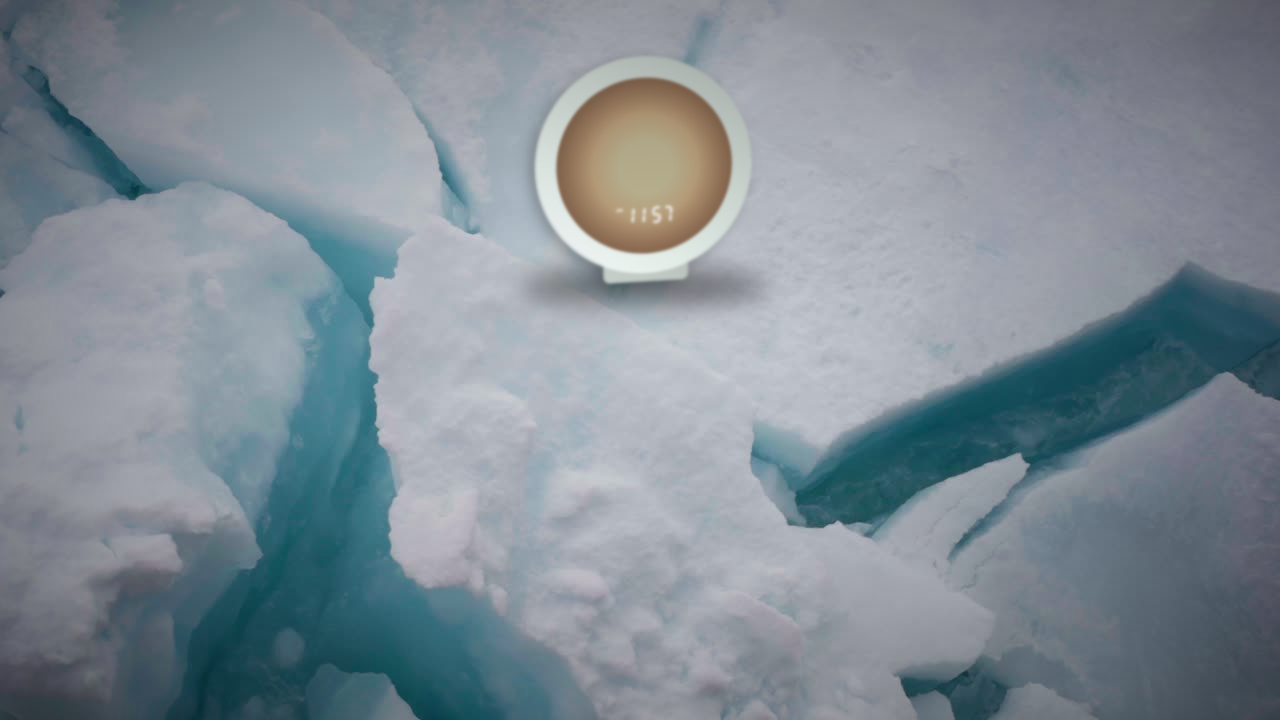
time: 11:57
